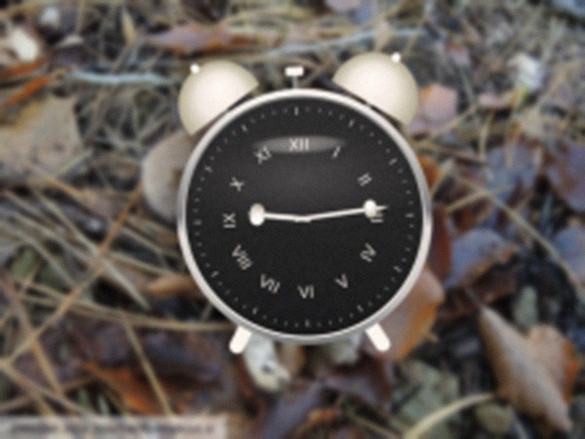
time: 9:14
